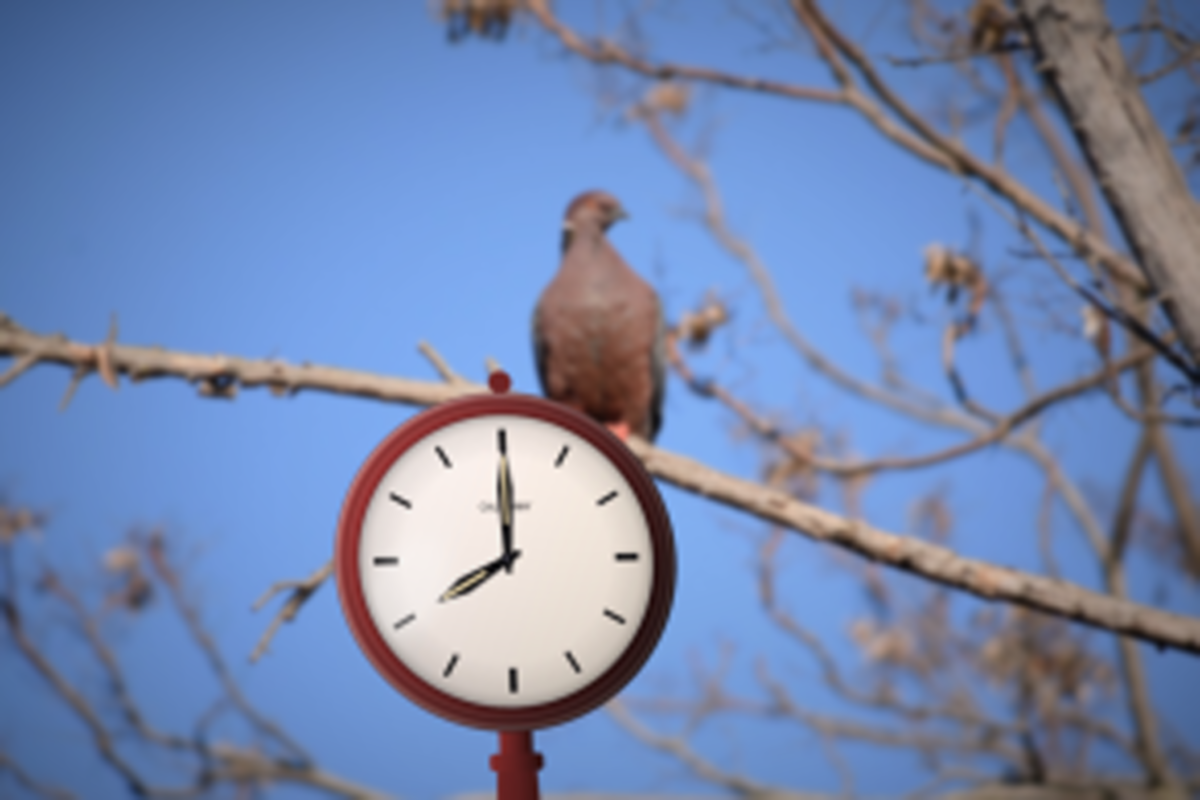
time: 8:00
